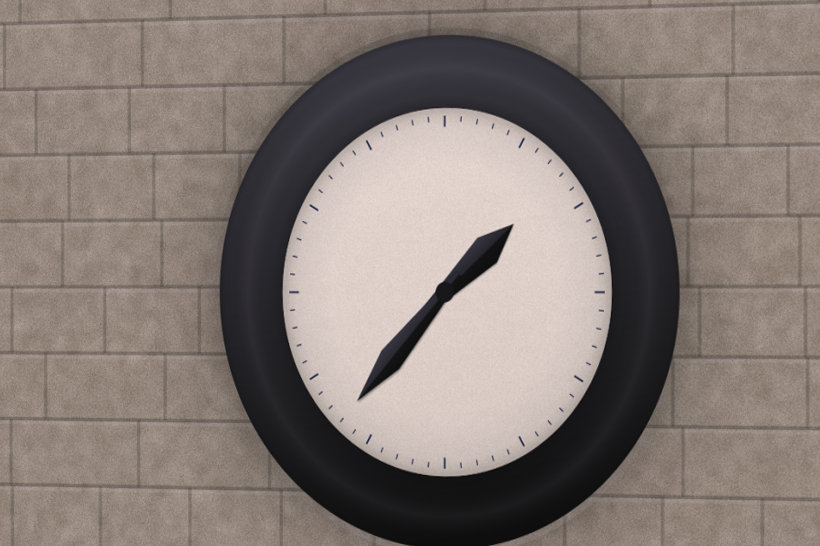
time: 1:37
